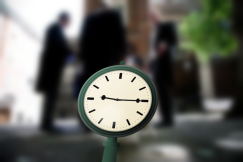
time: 9:15
